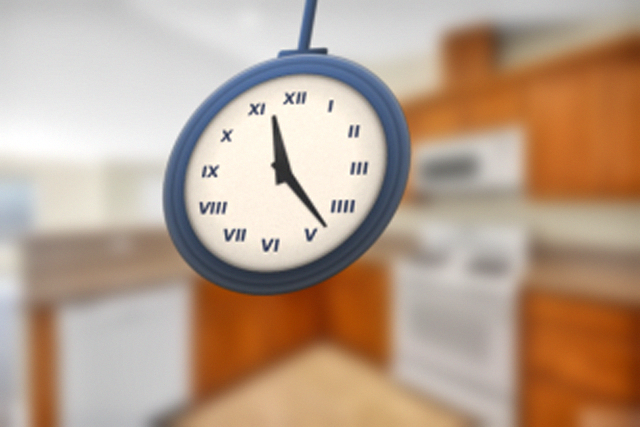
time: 11:23
